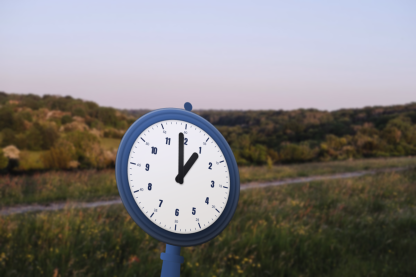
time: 12:59
